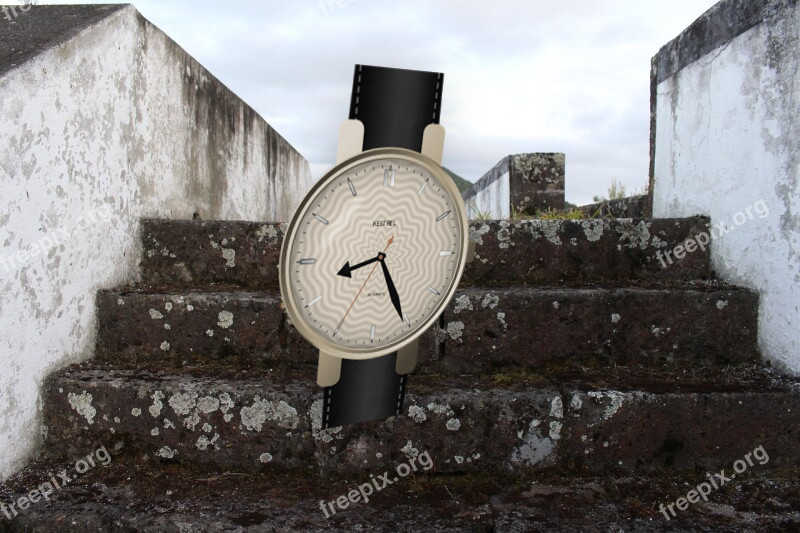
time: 8:25:35
